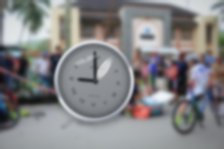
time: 8:59
